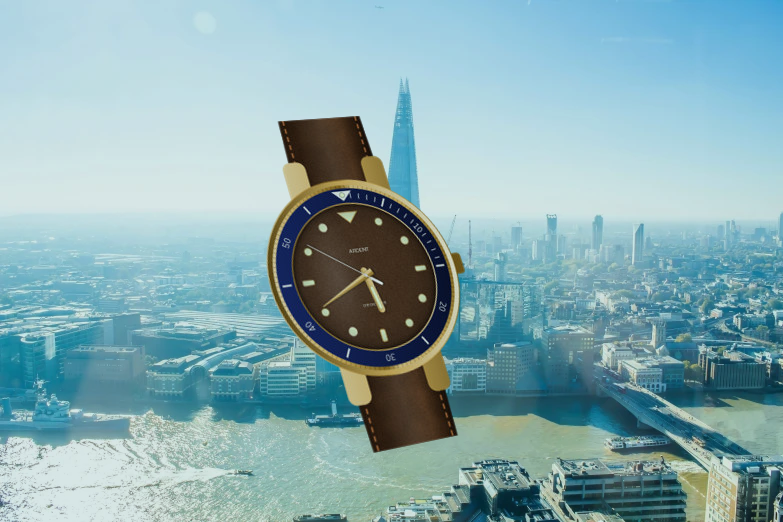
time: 5:40:51
